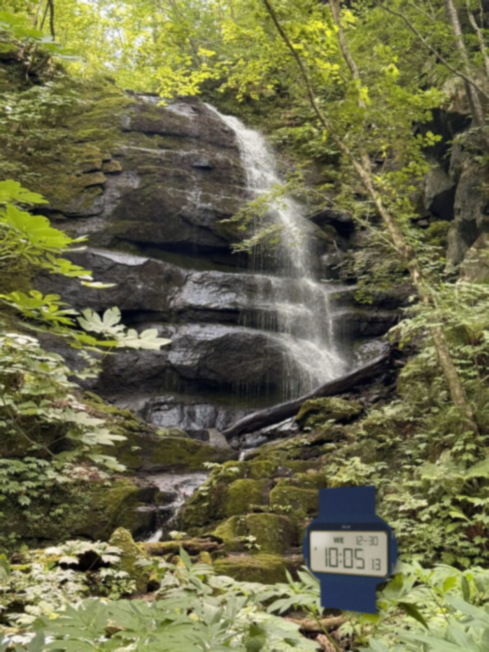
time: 10:05
